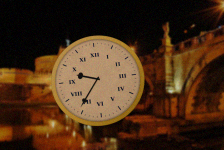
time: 9:36
